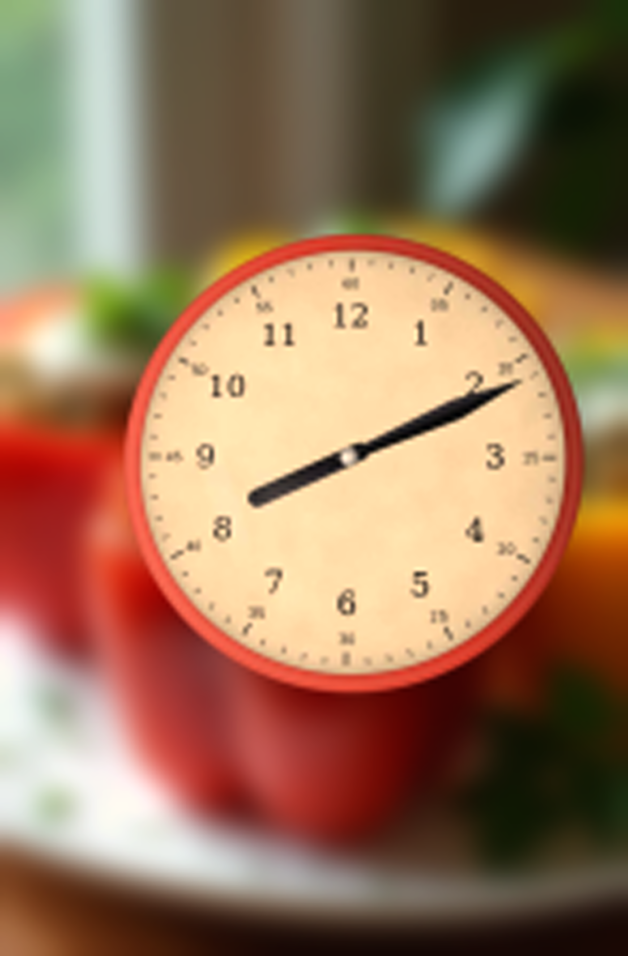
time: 8:11
